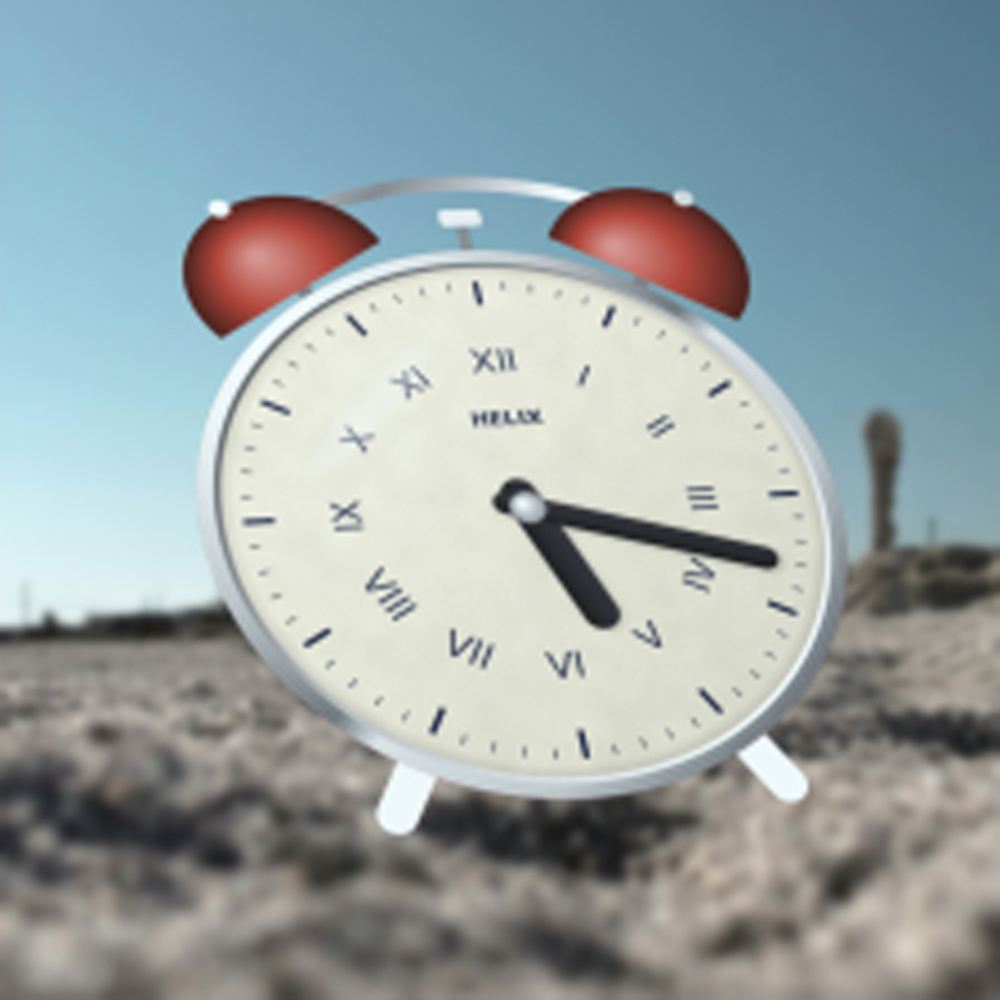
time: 5:18
